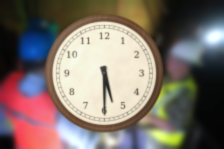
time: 5:30
